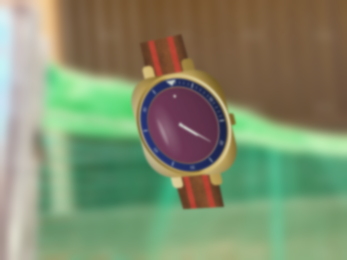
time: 4:21
